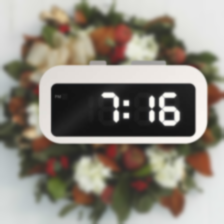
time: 7:16
